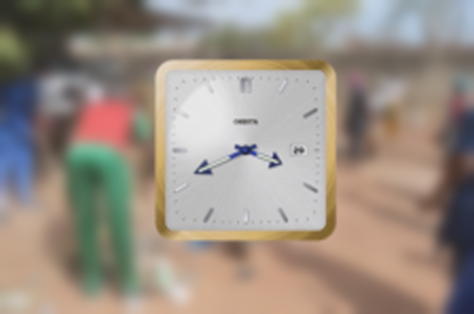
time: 3:41
